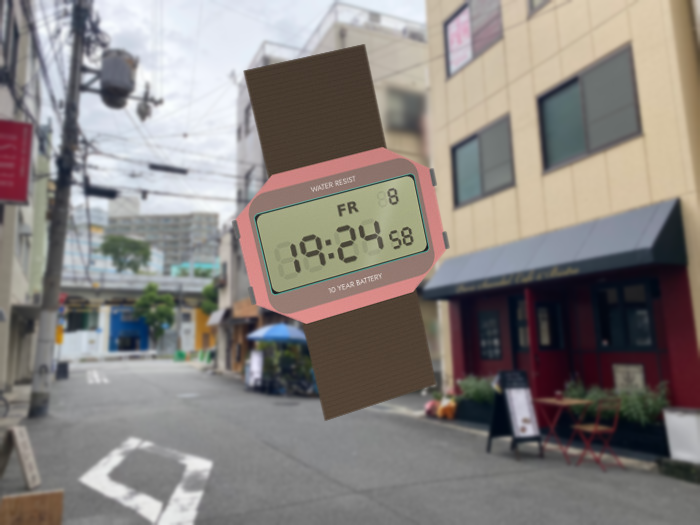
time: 19:24:58
